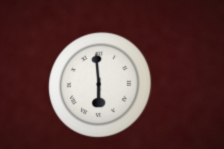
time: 5:59
